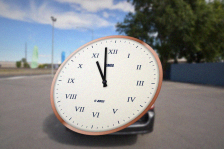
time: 10:58
